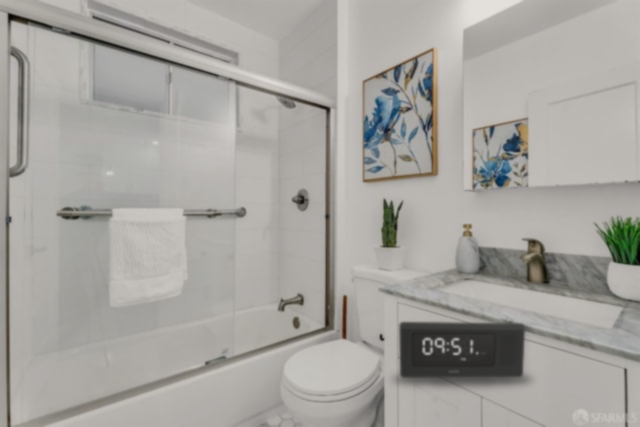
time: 9:51
